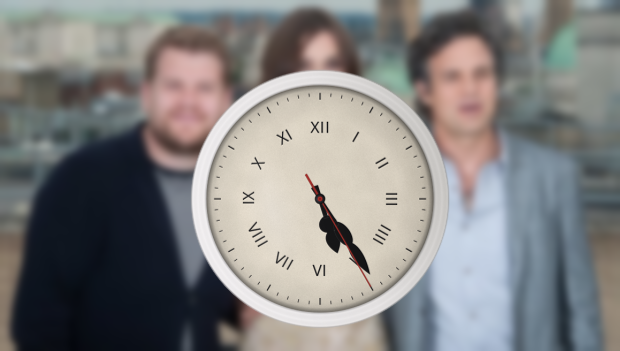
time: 5:24:25
